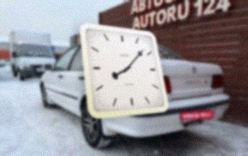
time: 8:08
